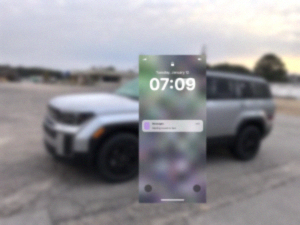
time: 7:09
